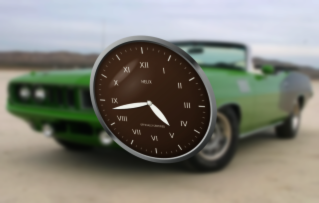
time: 4:43
